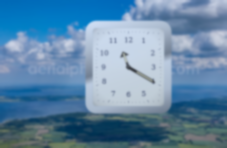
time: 11:20
